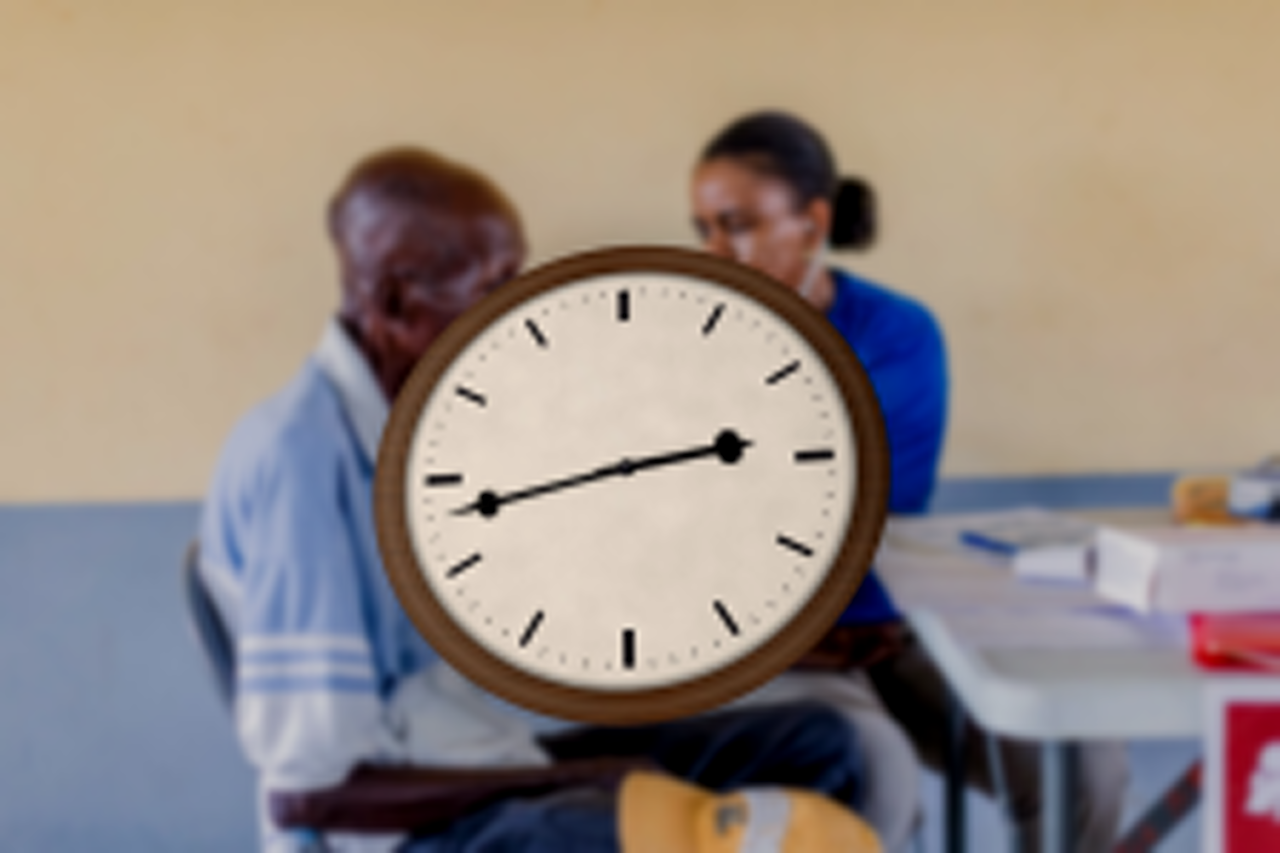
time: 2:43
